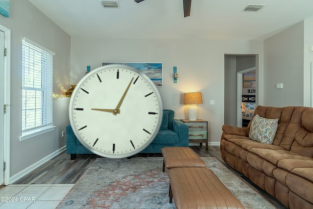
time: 9:04
